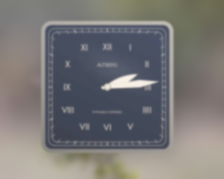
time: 2:14
